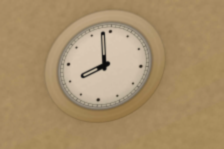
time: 7:58
